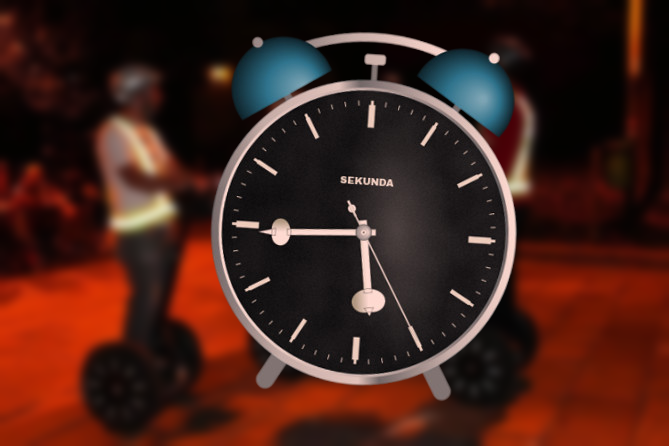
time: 5:44:25
